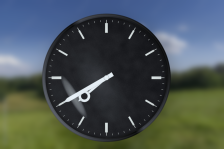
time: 7:40
